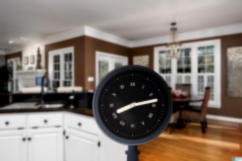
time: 8:13
